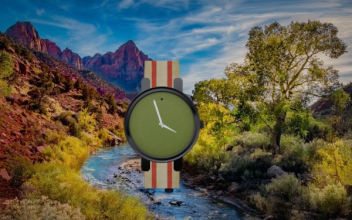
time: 3:57
